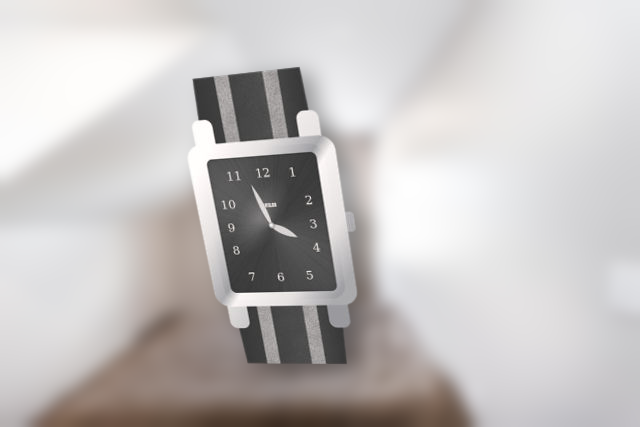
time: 3:57
